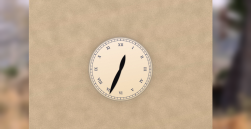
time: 12:34
